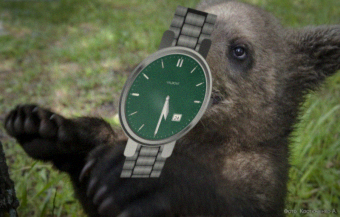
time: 5:30
